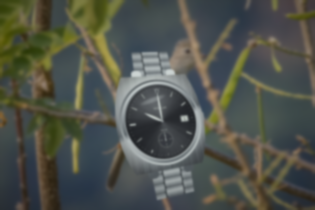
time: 10:00
